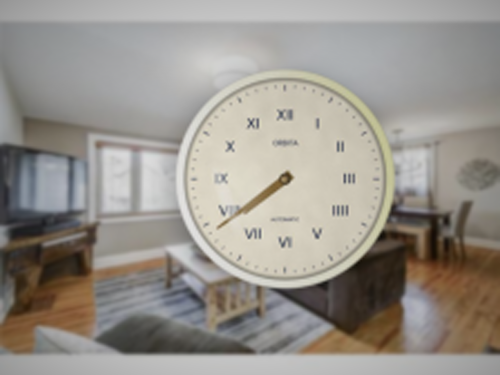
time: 7:39
